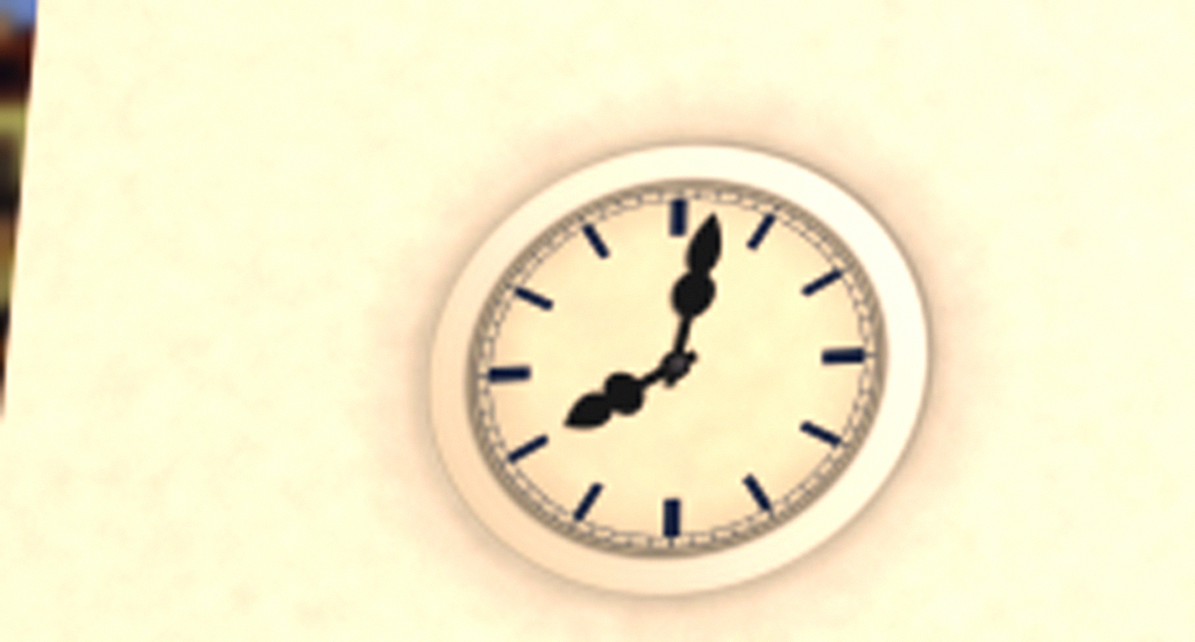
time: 8:02
